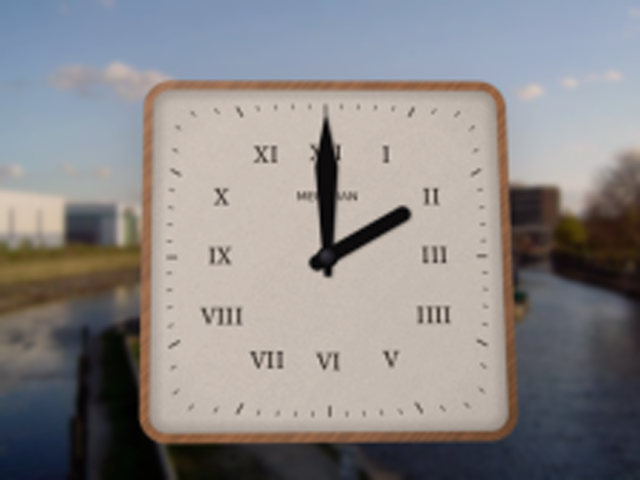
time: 2:00
